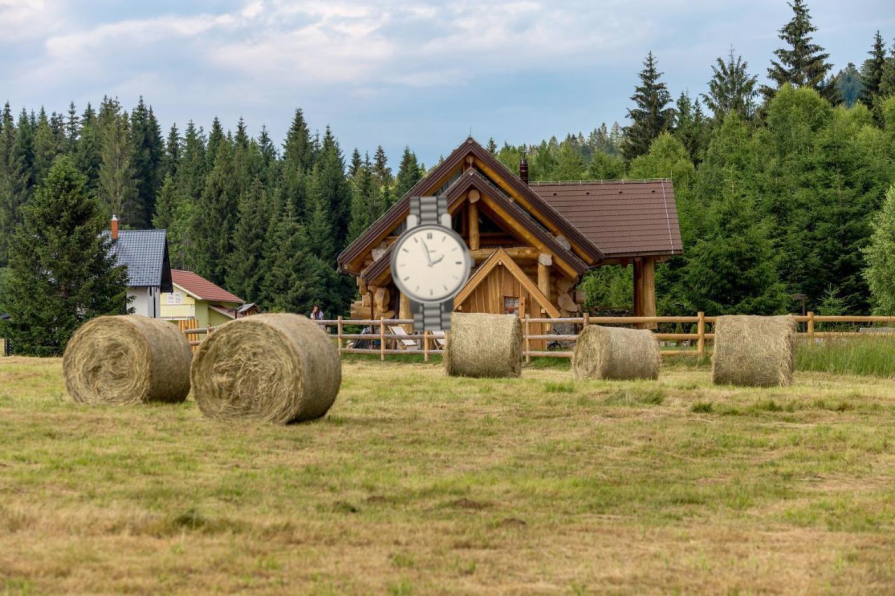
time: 1:57
